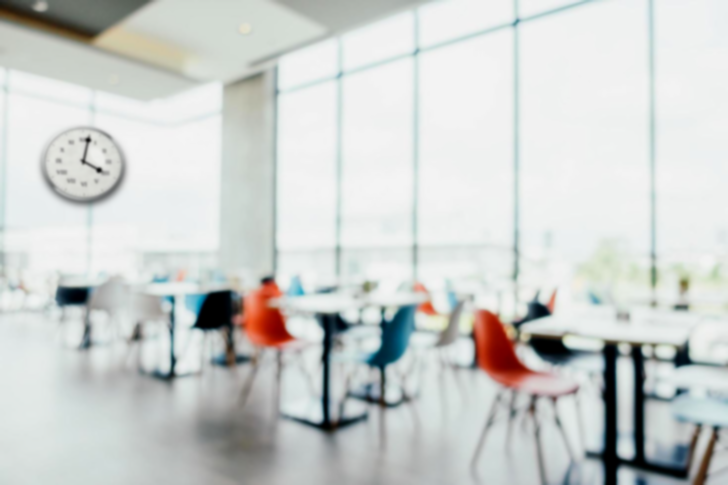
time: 4:02
